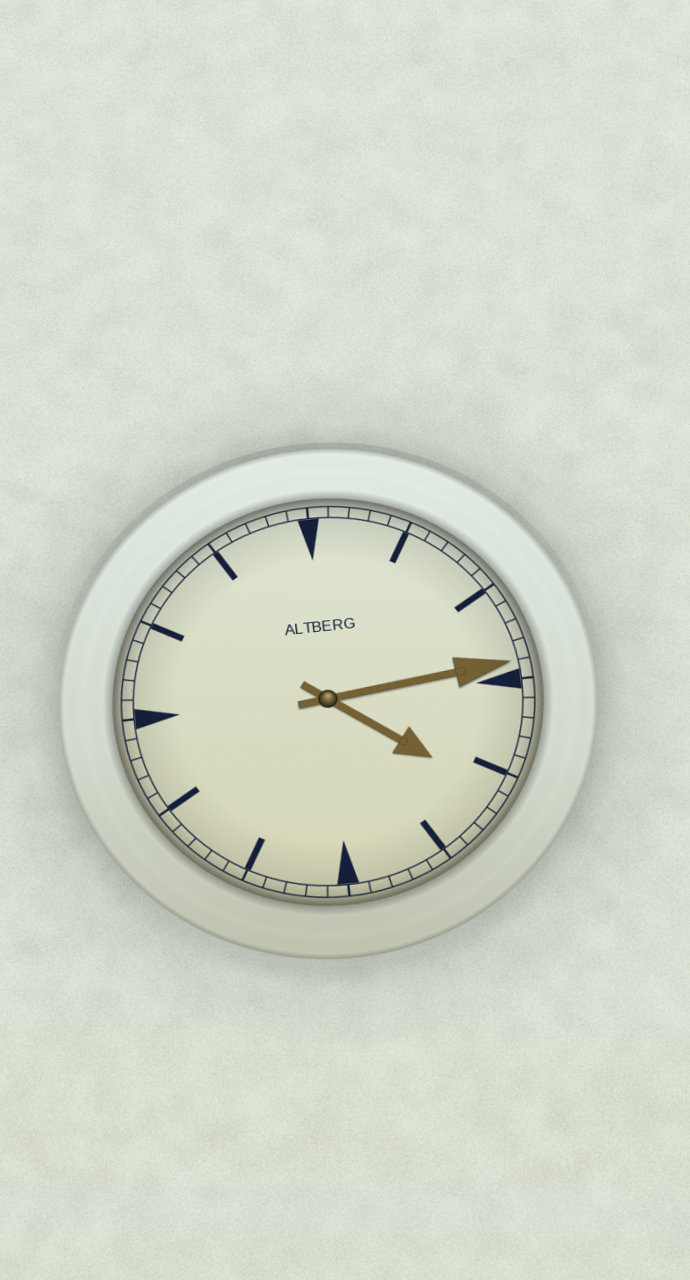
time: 4:14
